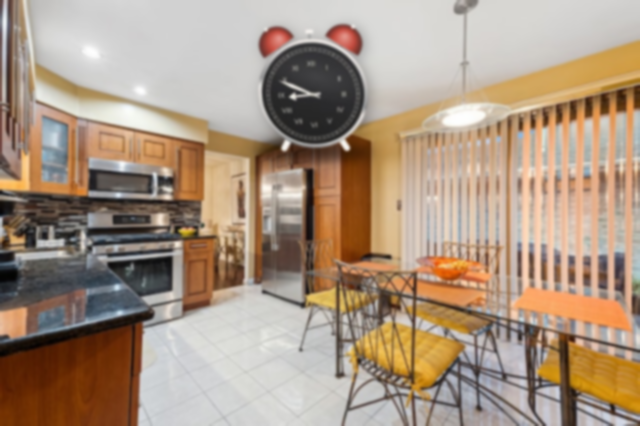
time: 8:49
